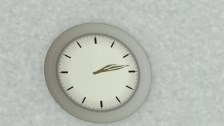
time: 2:13
